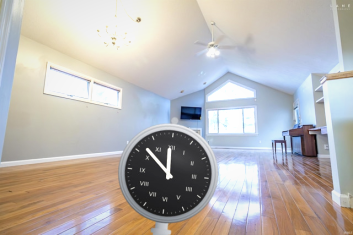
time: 11:52
